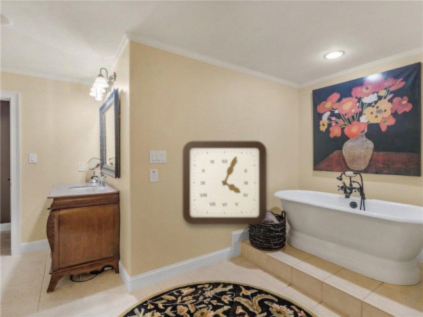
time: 4:04
